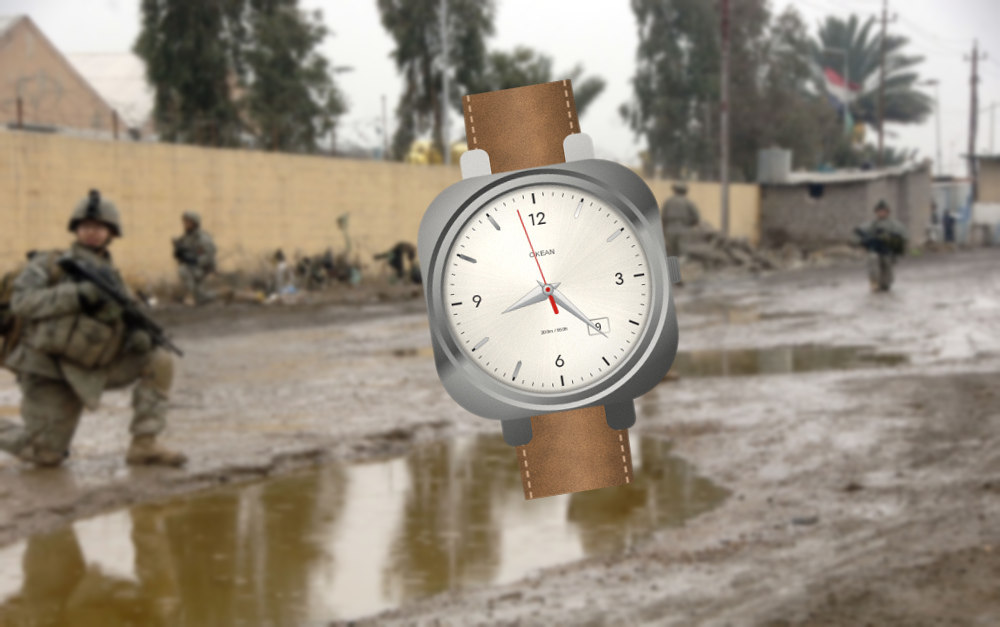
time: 8:22:58
